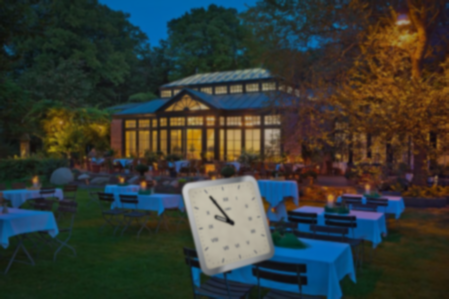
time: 9:55
